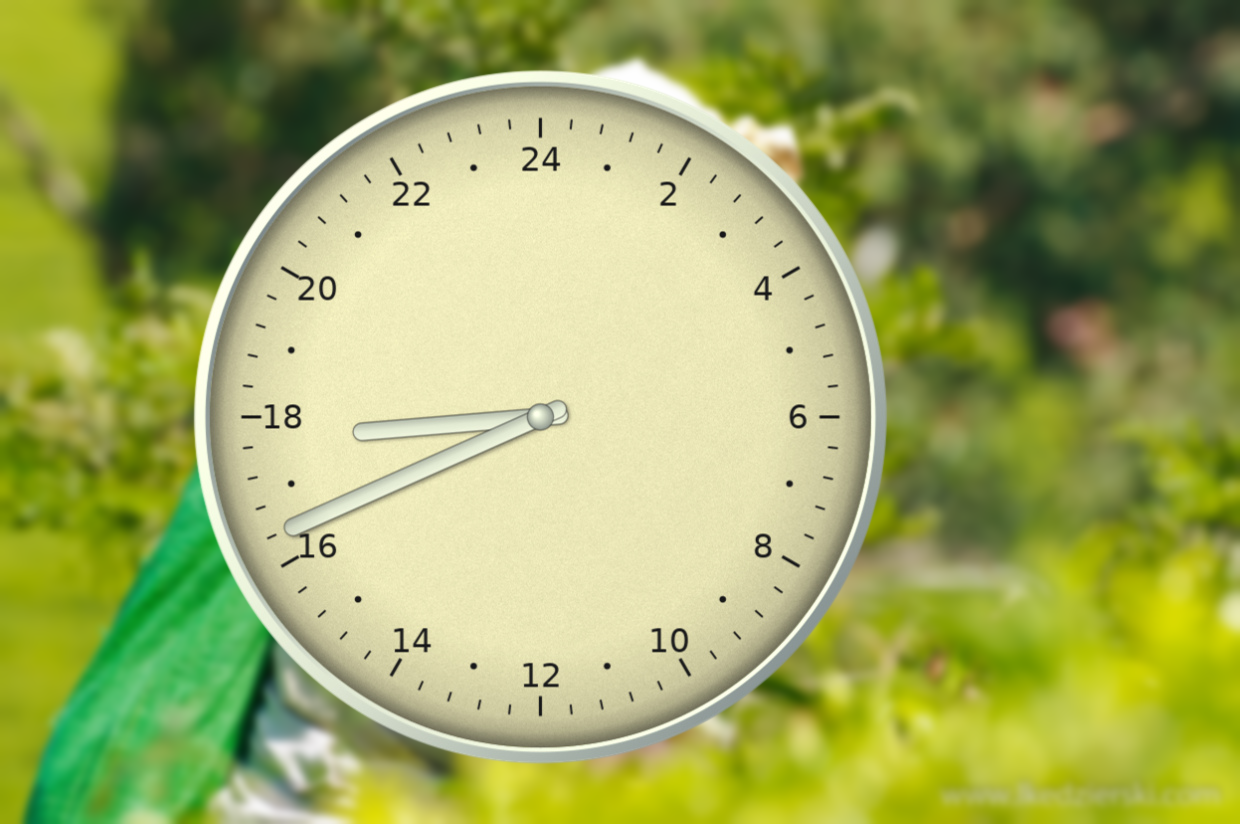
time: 17:41
